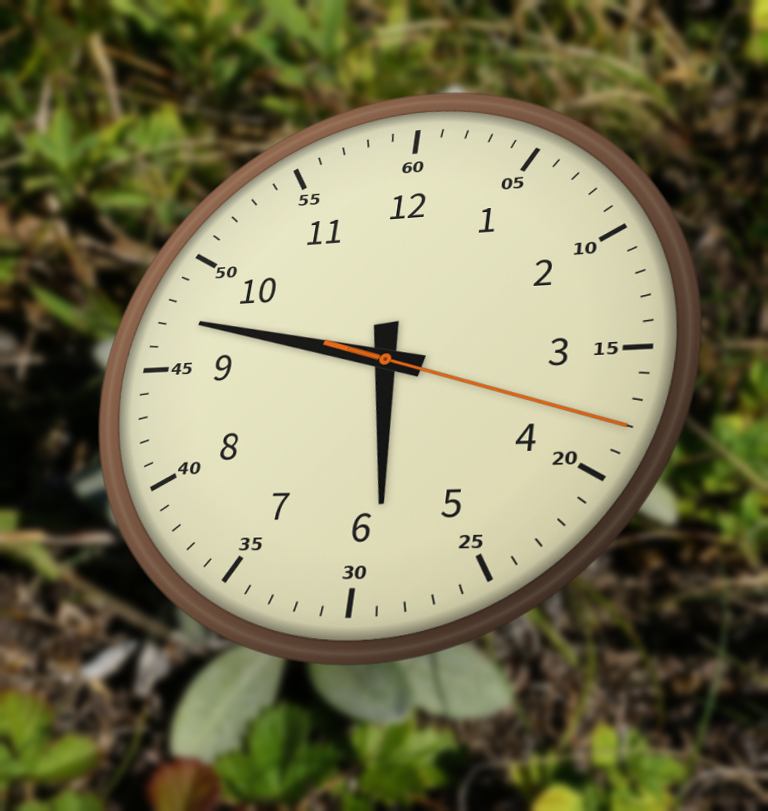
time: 5:47:18
